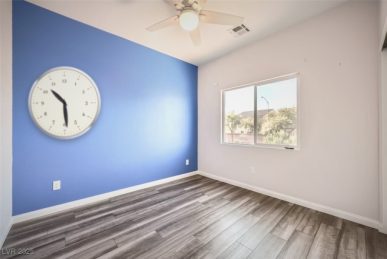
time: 10:29
